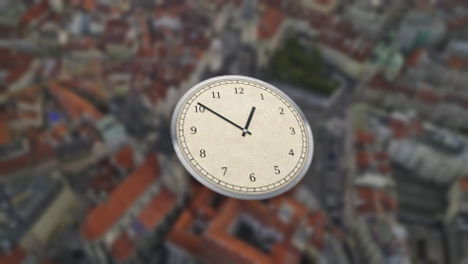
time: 12:51
